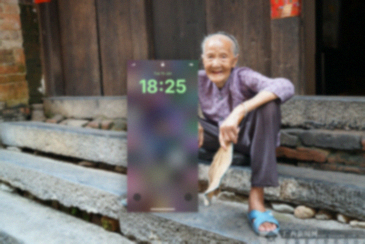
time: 18:25
